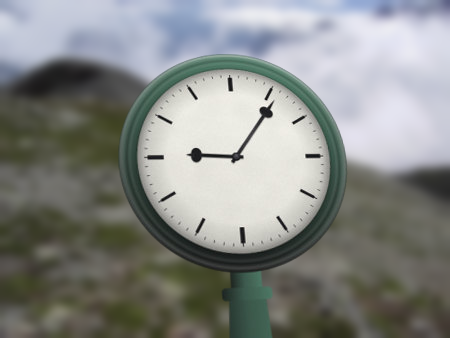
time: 9:06
